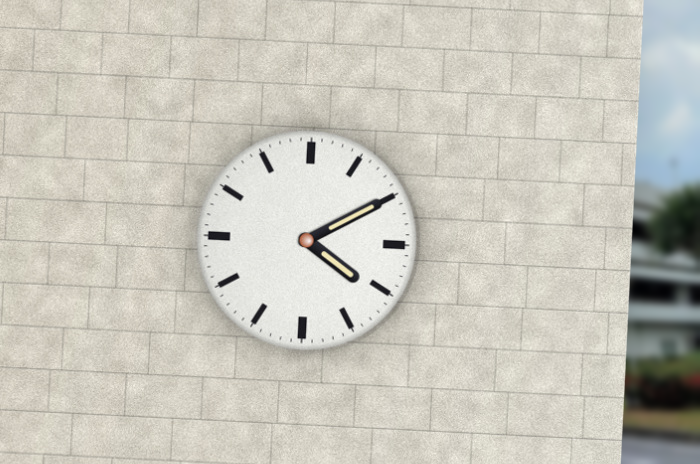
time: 4:10
